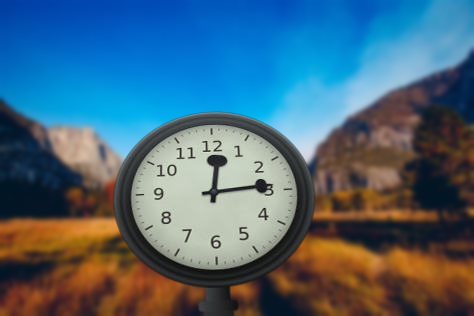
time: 12:14
